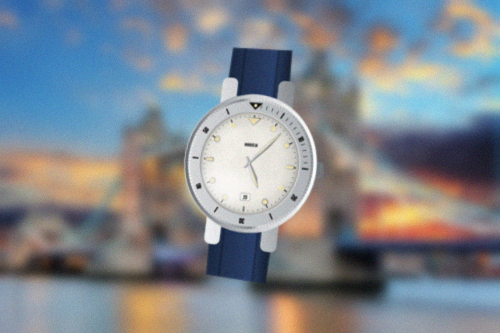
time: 5:07
